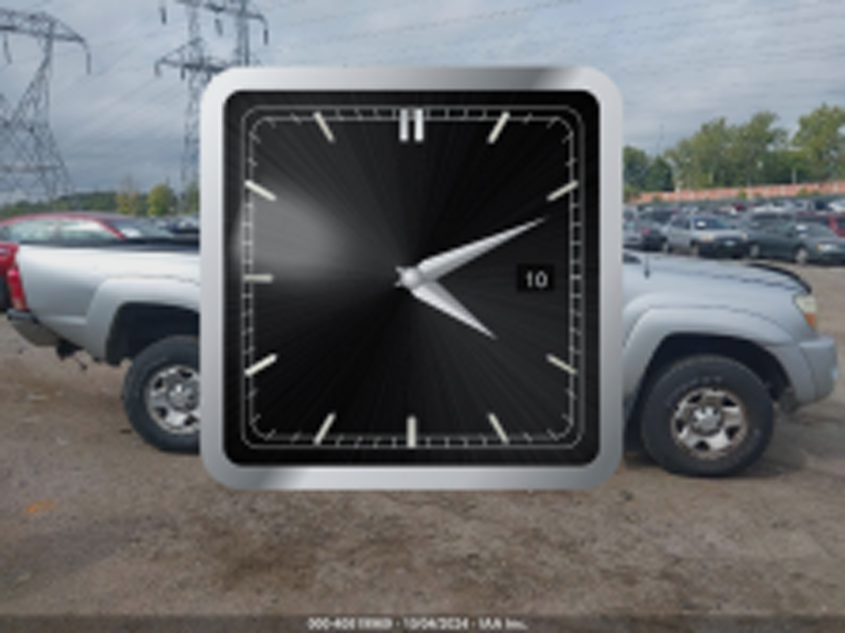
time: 4:11
